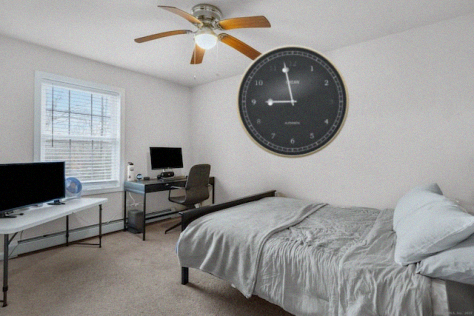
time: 8:58
